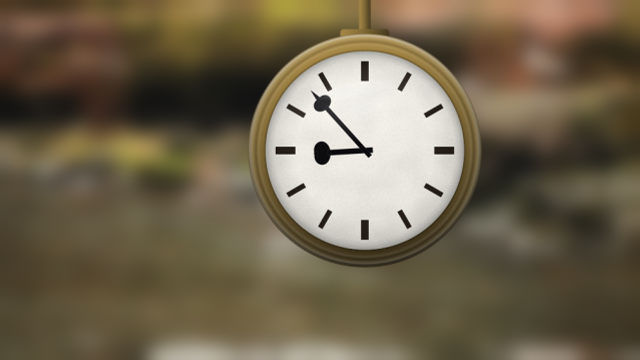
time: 8:53
